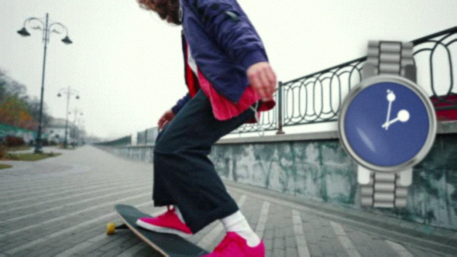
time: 2:01
